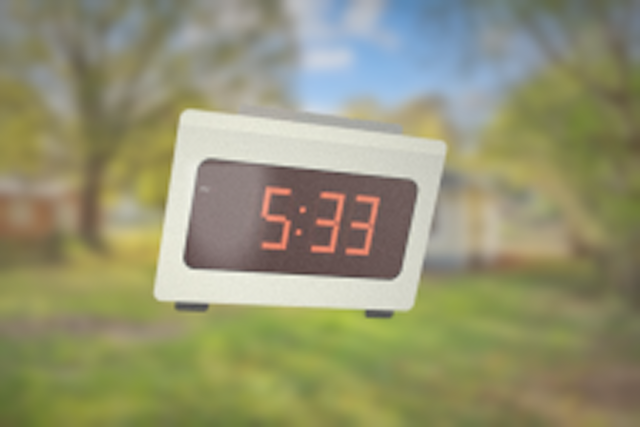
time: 5:33
